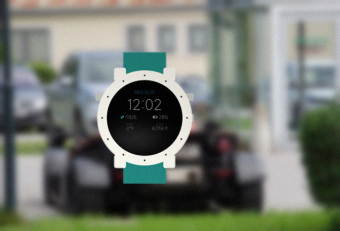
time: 12:02
